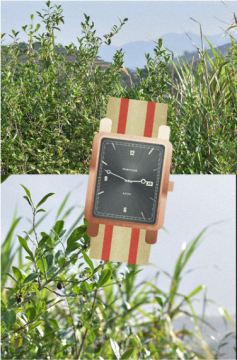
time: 2:48
